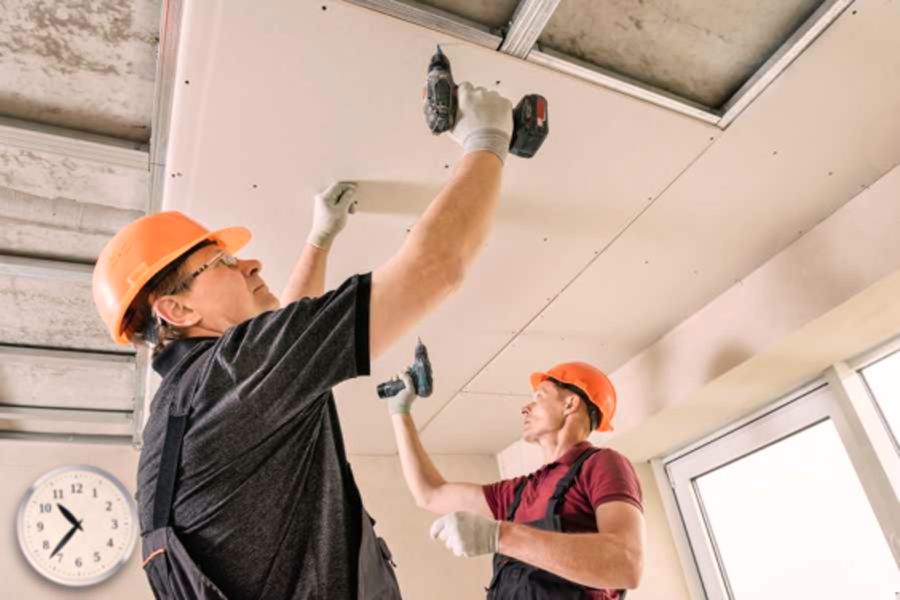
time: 10:37
